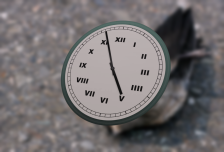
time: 4:56
